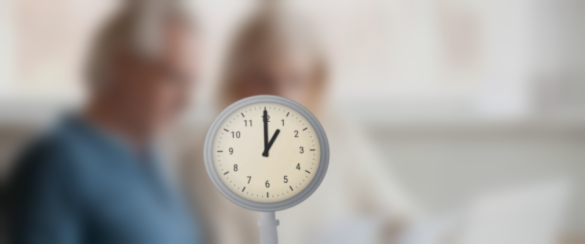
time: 1:00
